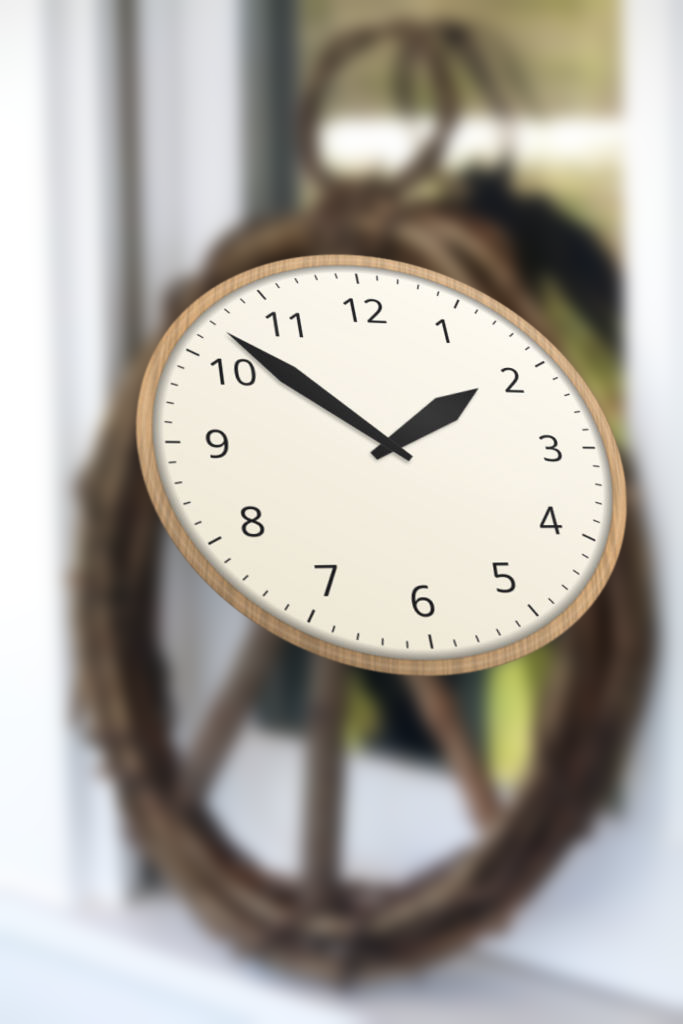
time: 1:52
